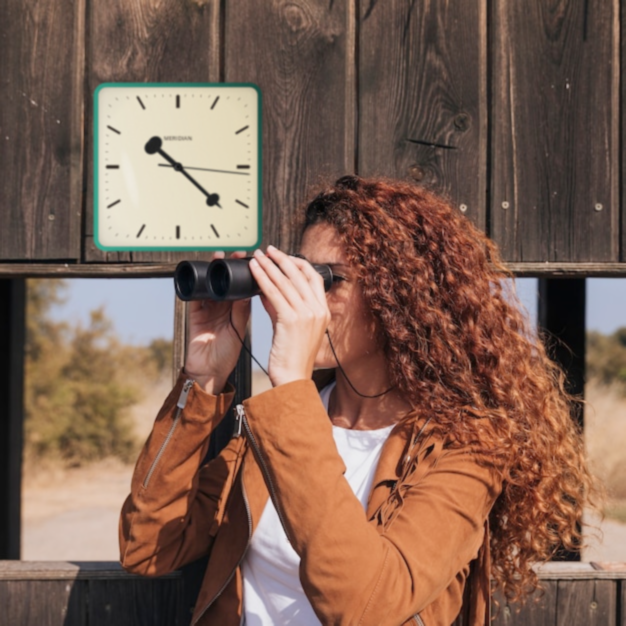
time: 10:22:16
